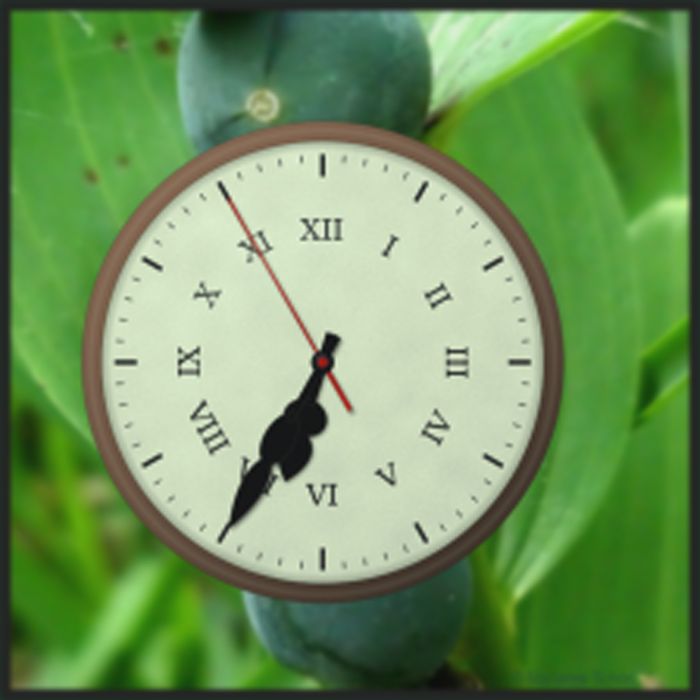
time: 6:34:55
